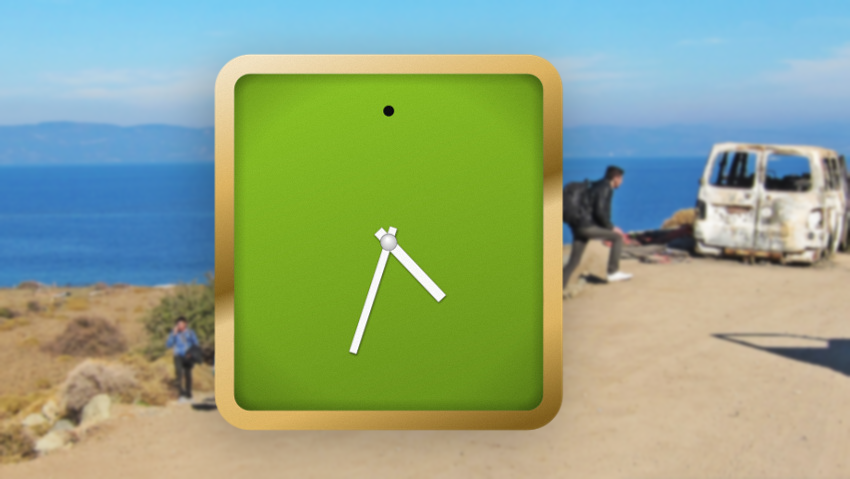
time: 4:33
